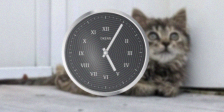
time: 5:05
